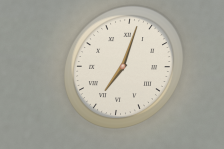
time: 7:02
